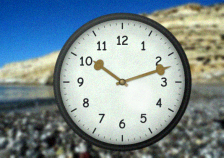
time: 10:12
